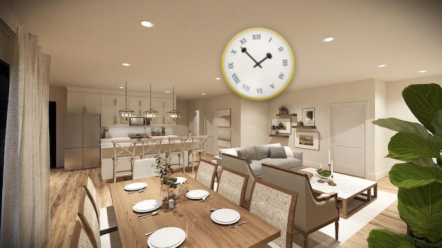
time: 1:53
